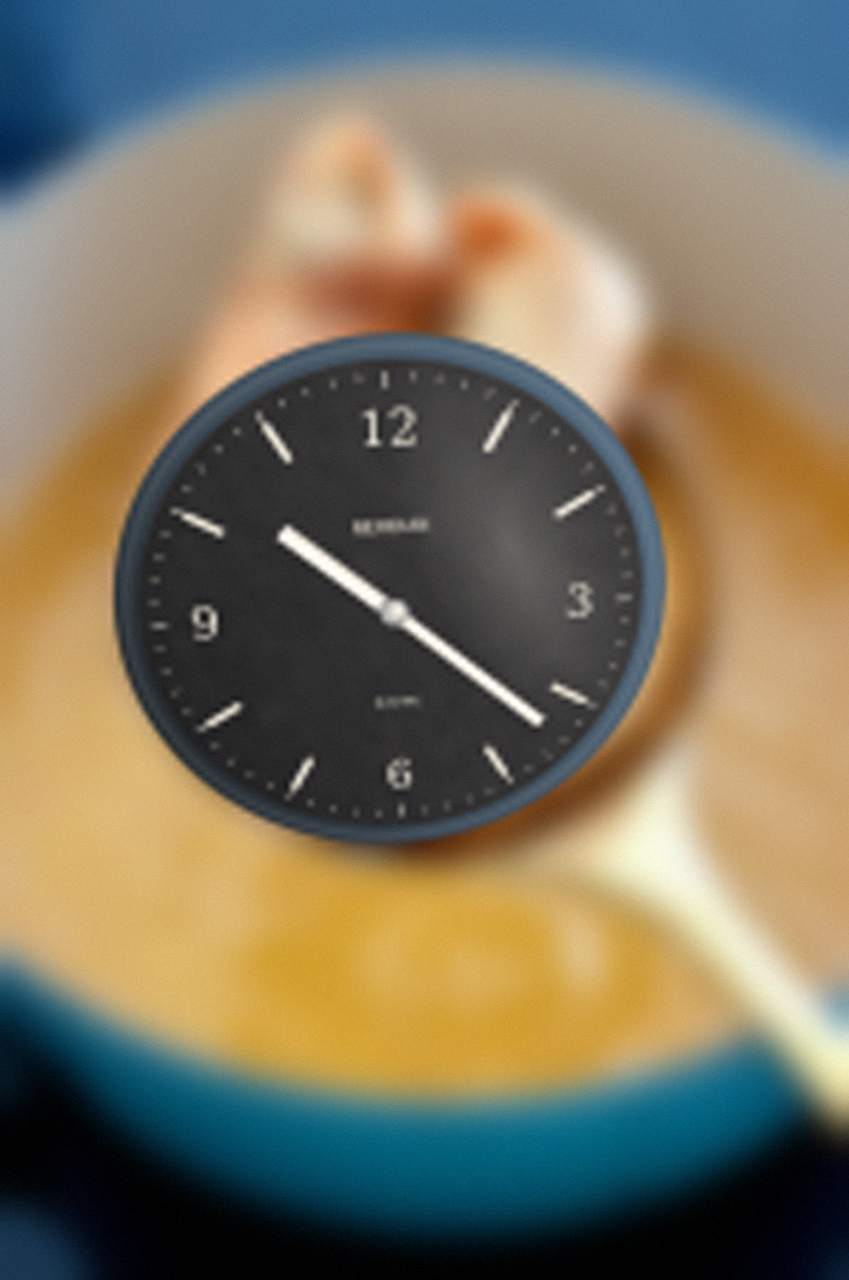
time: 10:22
